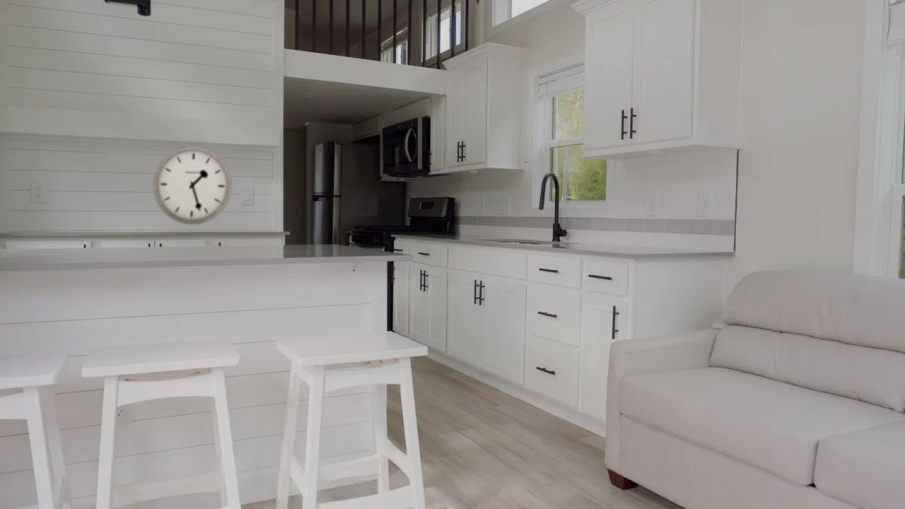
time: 1:27
